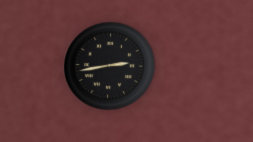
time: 2:43
